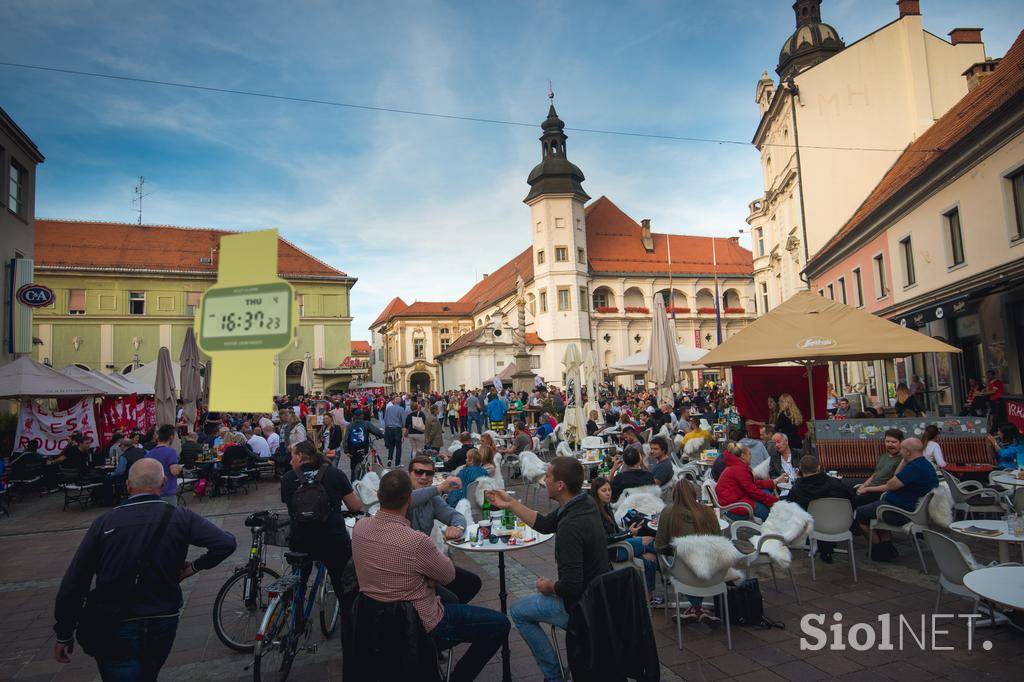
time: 16:37:23
